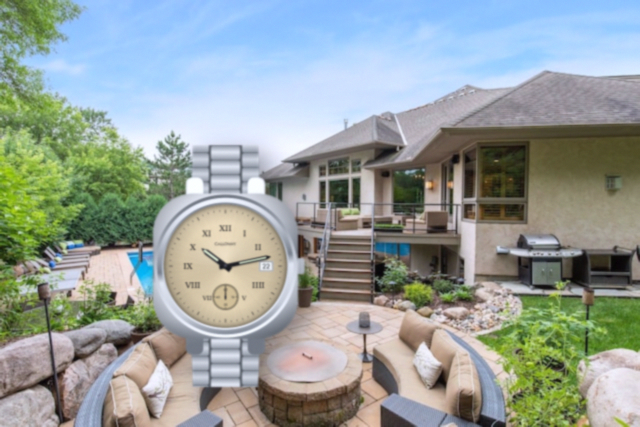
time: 10:13
